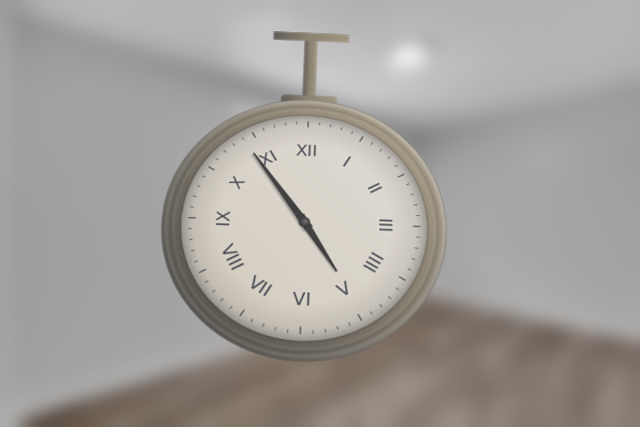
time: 4:54
